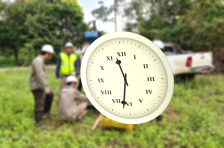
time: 11:32
